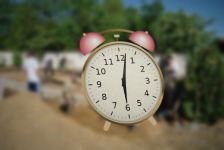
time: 6:02
